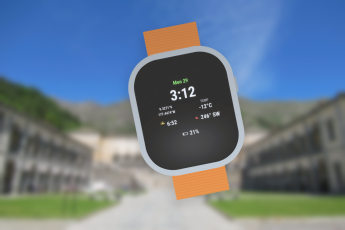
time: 3:12
